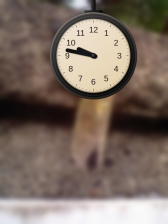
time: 9:47
